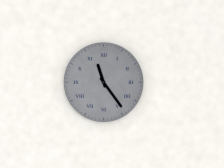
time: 11:24
